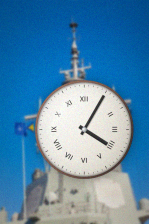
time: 4:05
